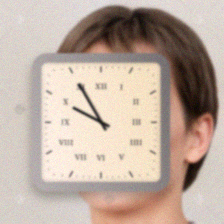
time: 9:55
